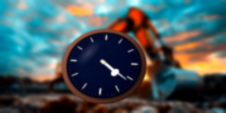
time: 4:21
